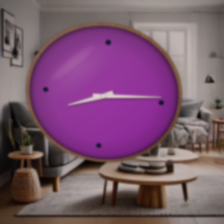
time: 8:14
